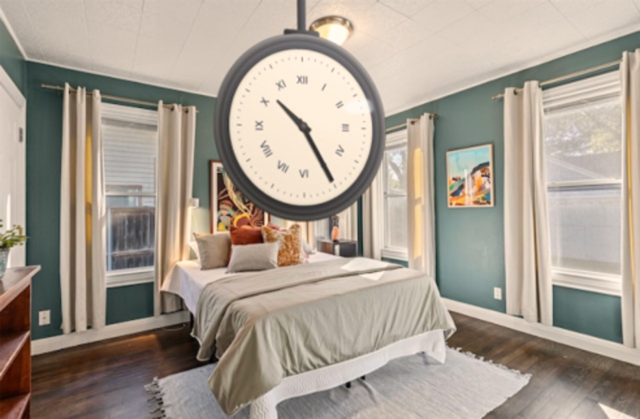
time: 10:25
